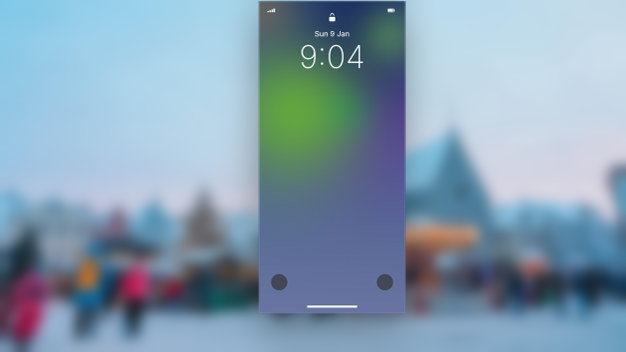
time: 9:04
